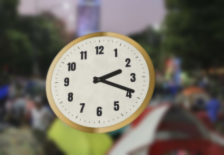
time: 2:19
